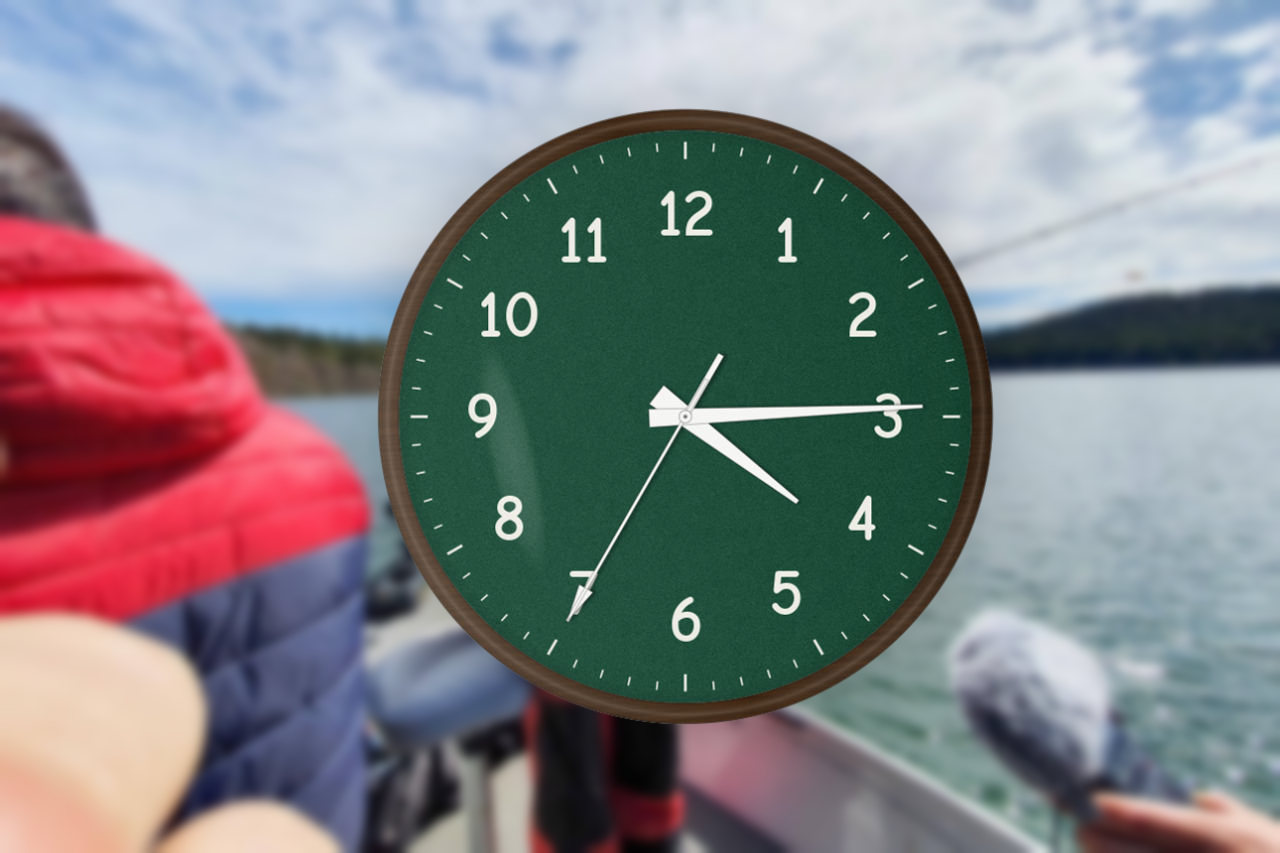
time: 4:14:35
